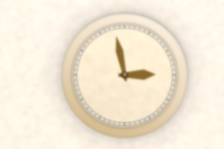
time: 2:58
